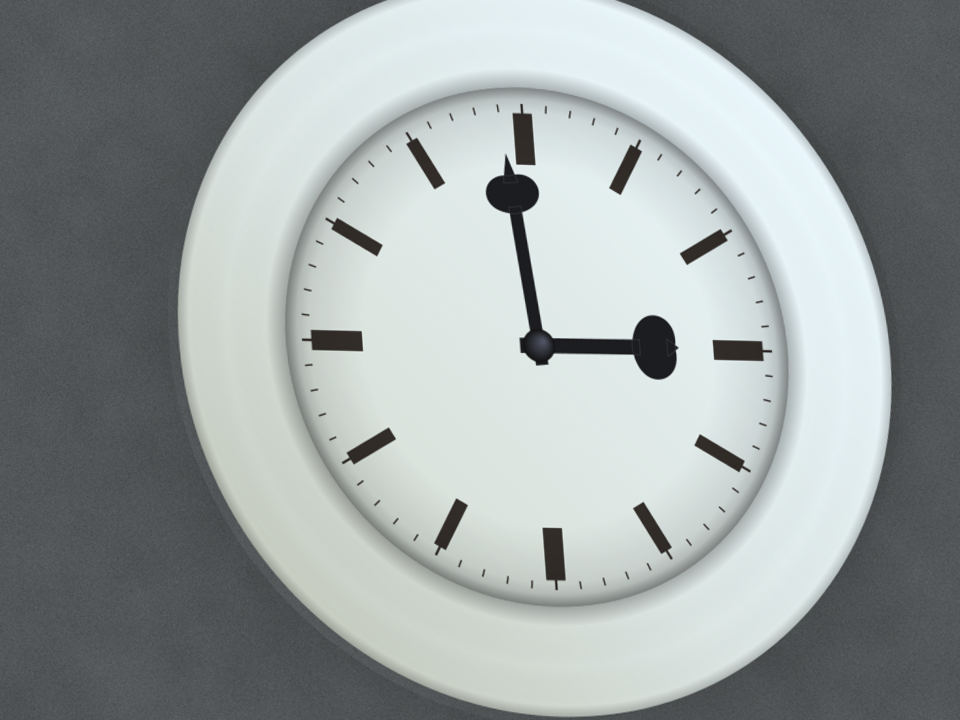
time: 2:59
